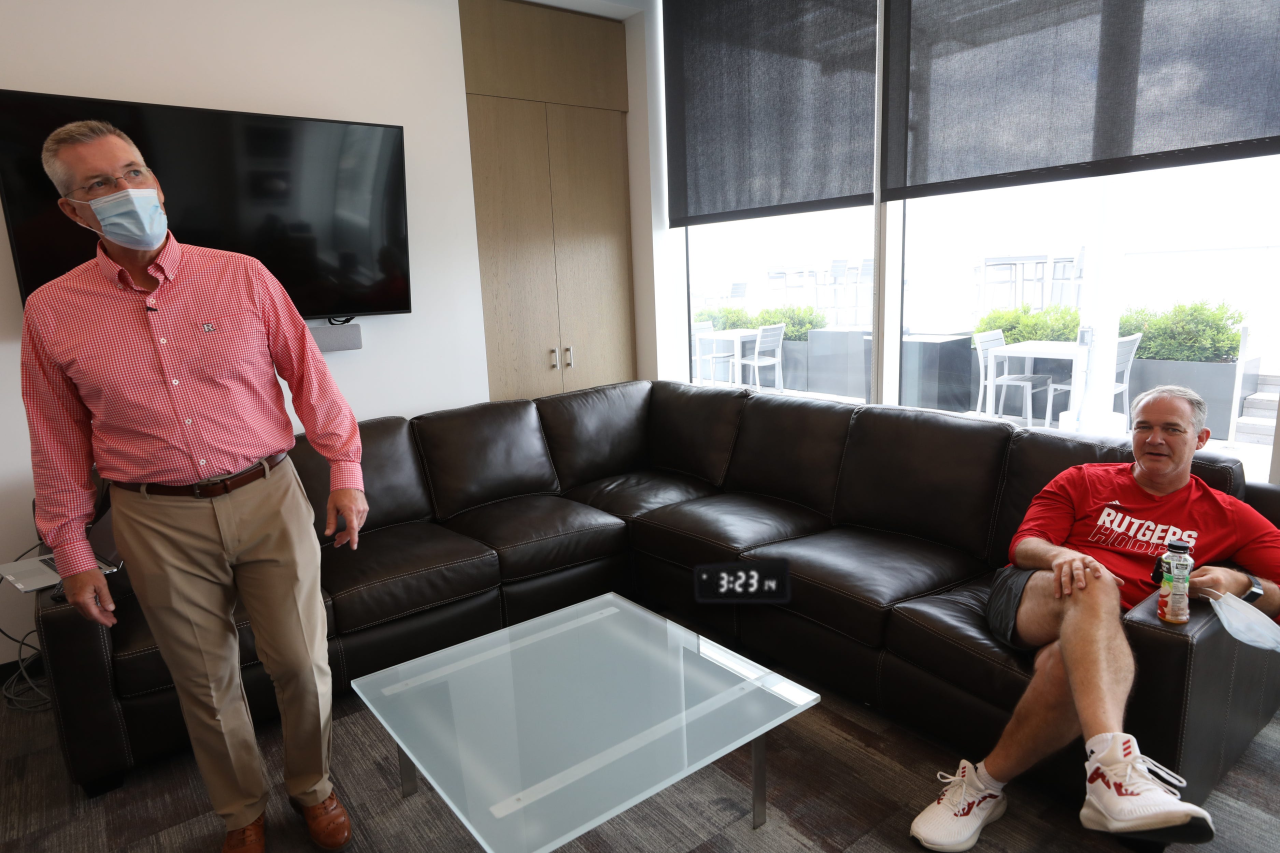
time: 3:23
